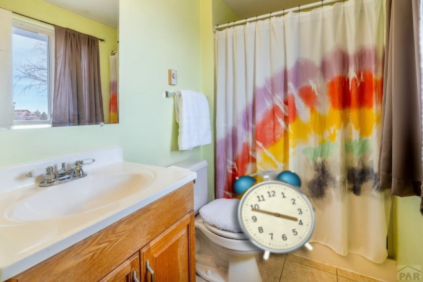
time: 3:49
